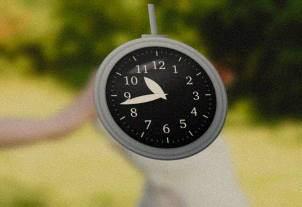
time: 10:43
